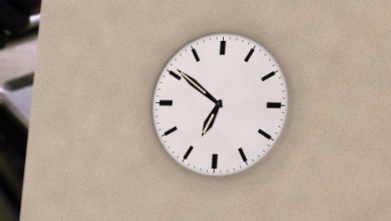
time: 6:51
